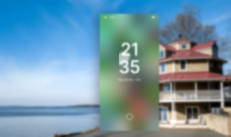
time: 21:35
